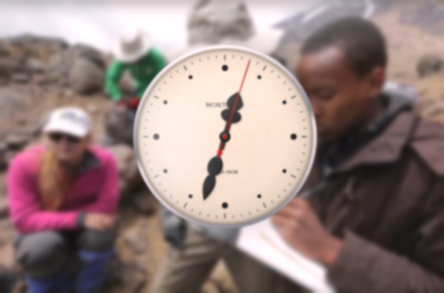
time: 12:33:03
